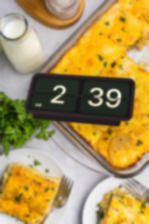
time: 2:39
